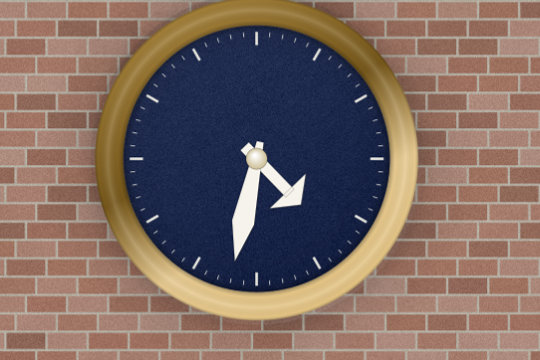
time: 4:32
